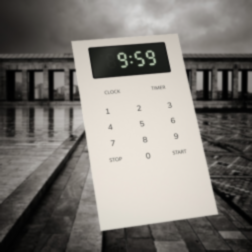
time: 9:59
